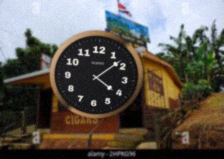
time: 4:08
